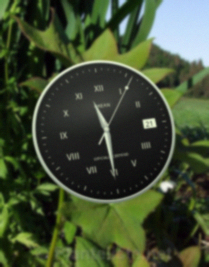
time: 11:30:06
